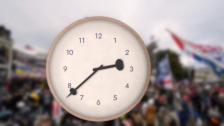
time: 2:38
